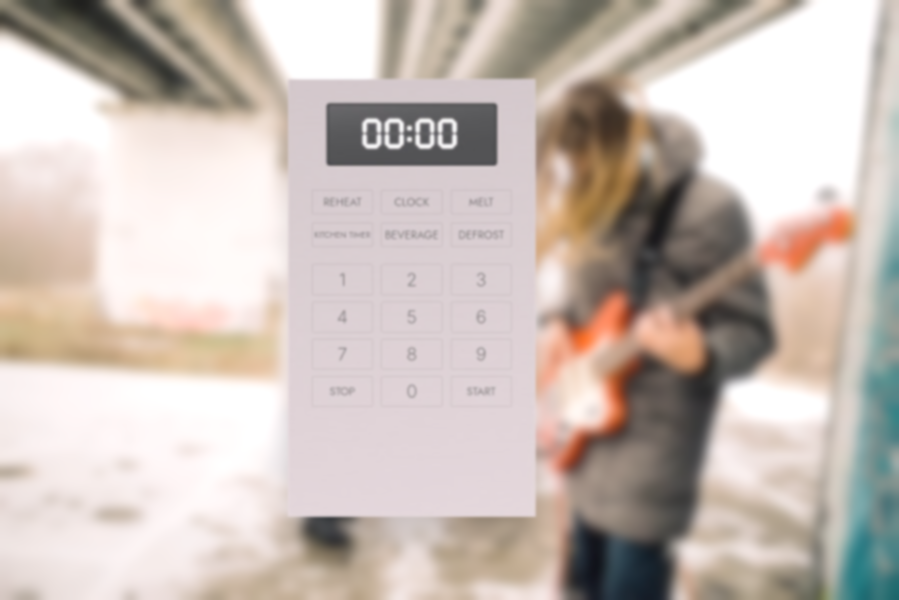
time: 0:00
